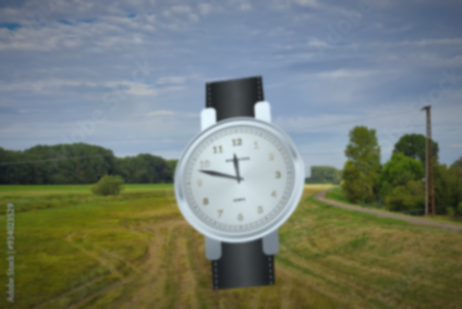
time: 11:48
